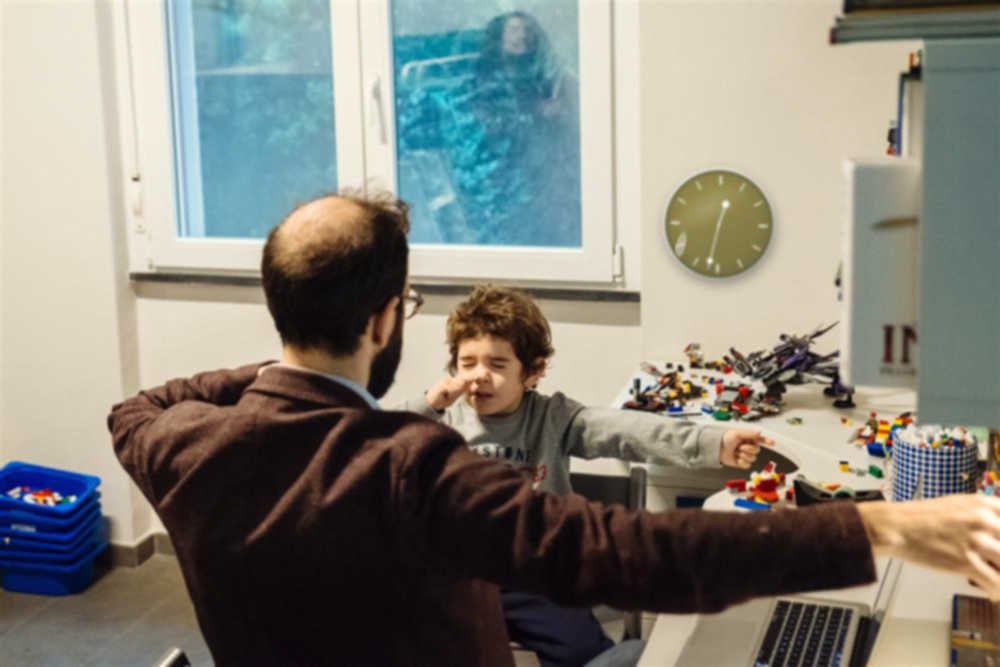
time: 12:32
